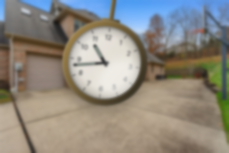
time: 10:43
